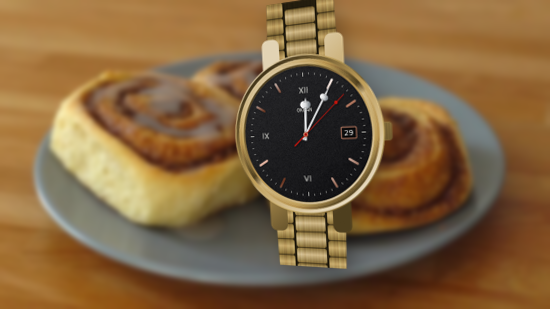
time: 12:05:08
